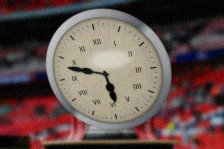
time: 5:48
